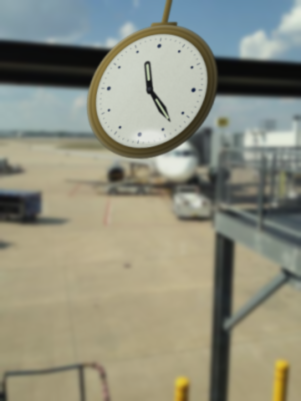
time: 11:23
